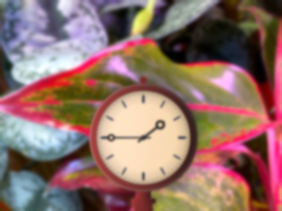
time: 1:45
